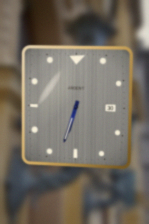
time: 6:33
